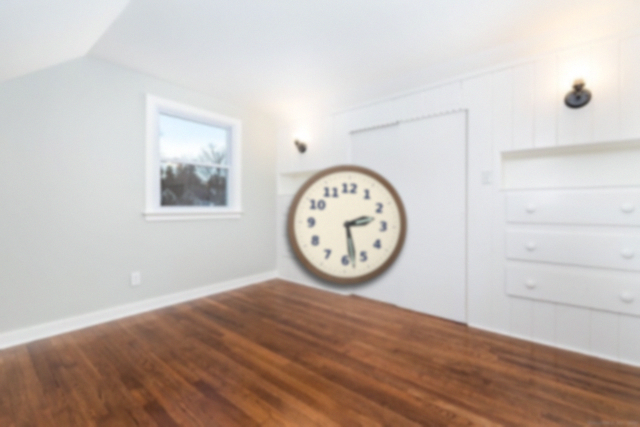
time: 2:28
